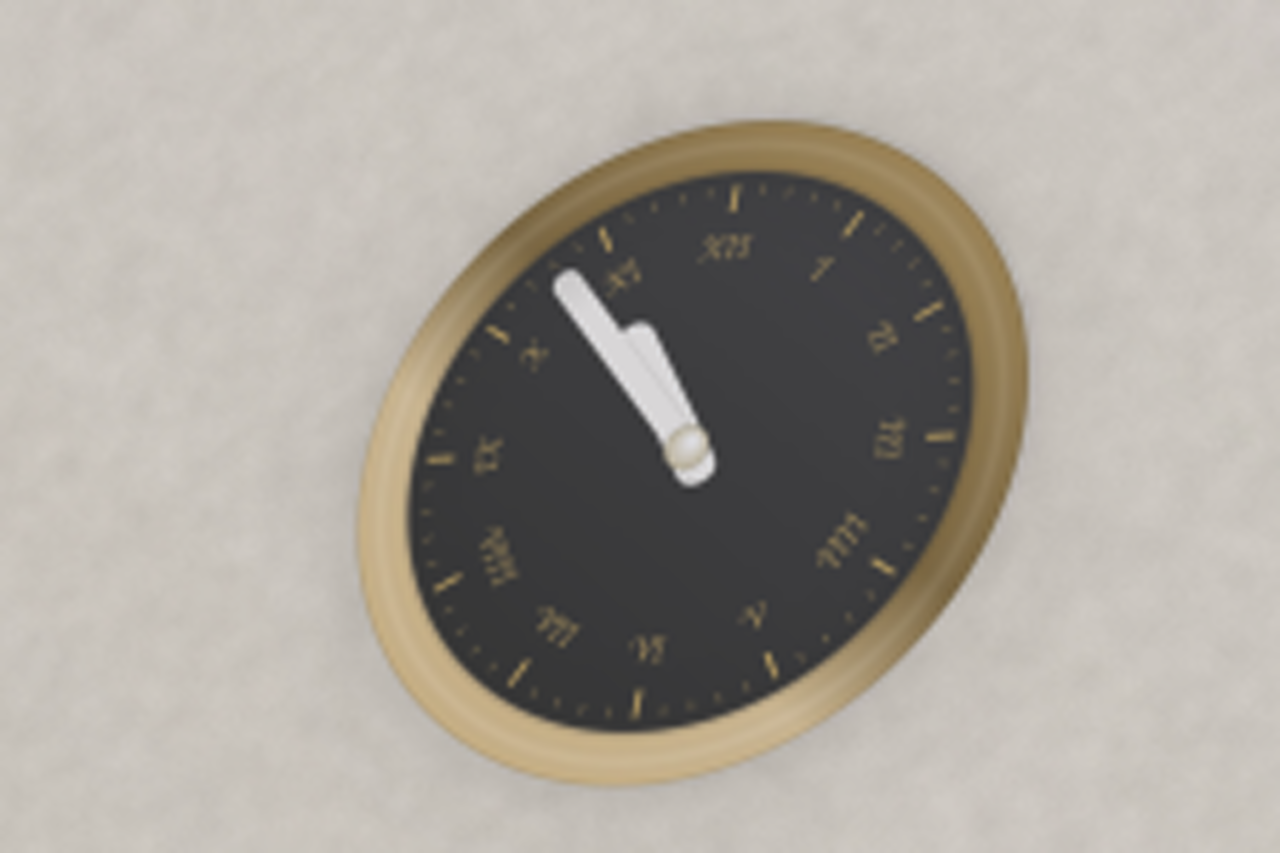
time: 10:53
